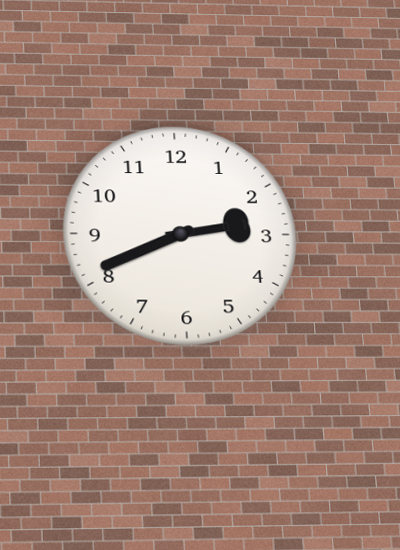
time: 2:41
